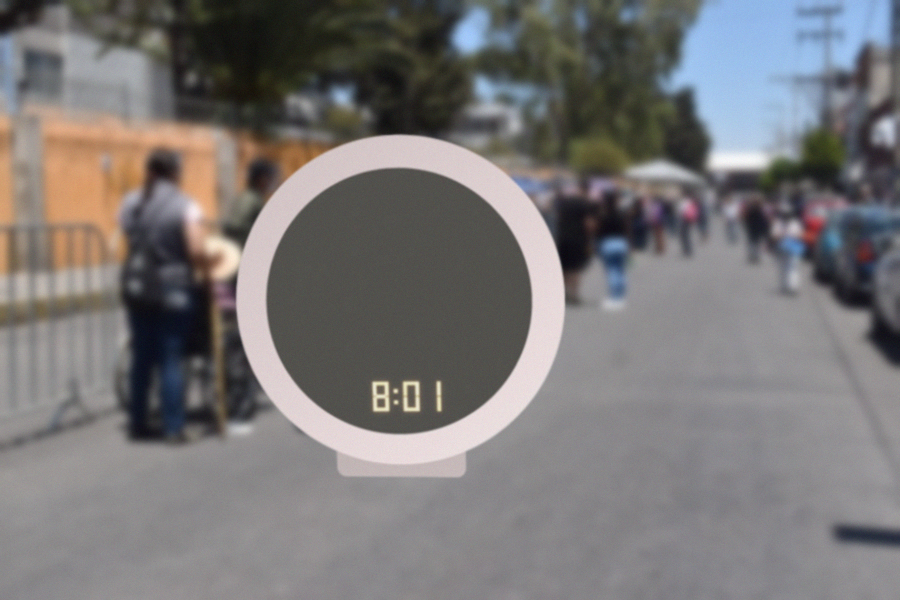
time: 8:01
